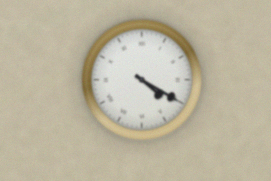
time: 4:20
